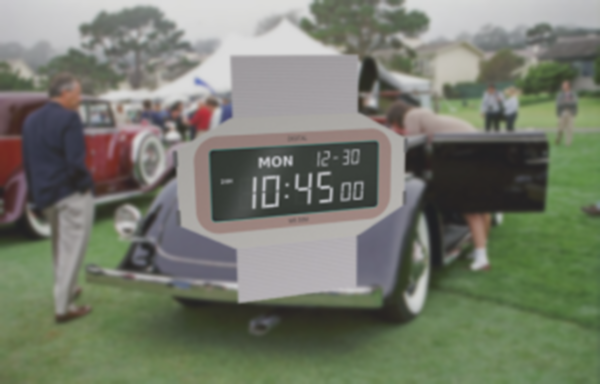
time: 10:45:00
